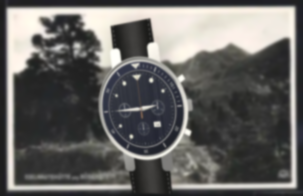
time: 2:45
